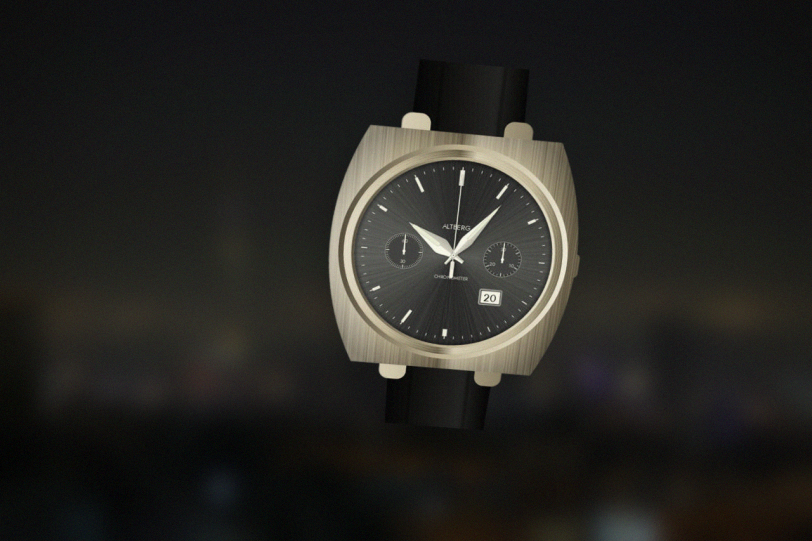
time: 10:06
